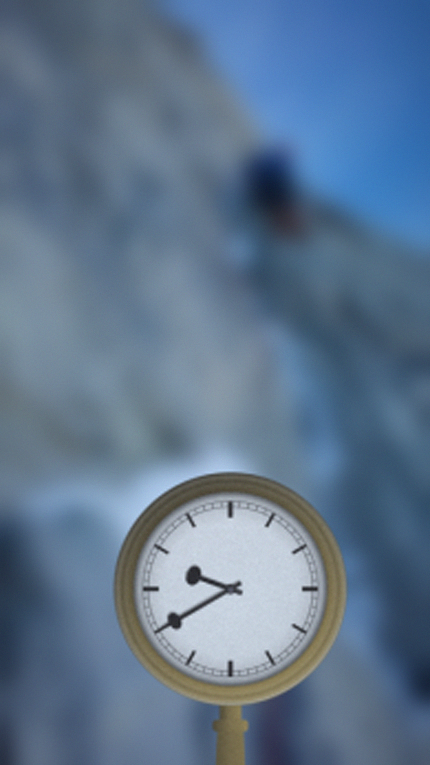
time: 9:40
